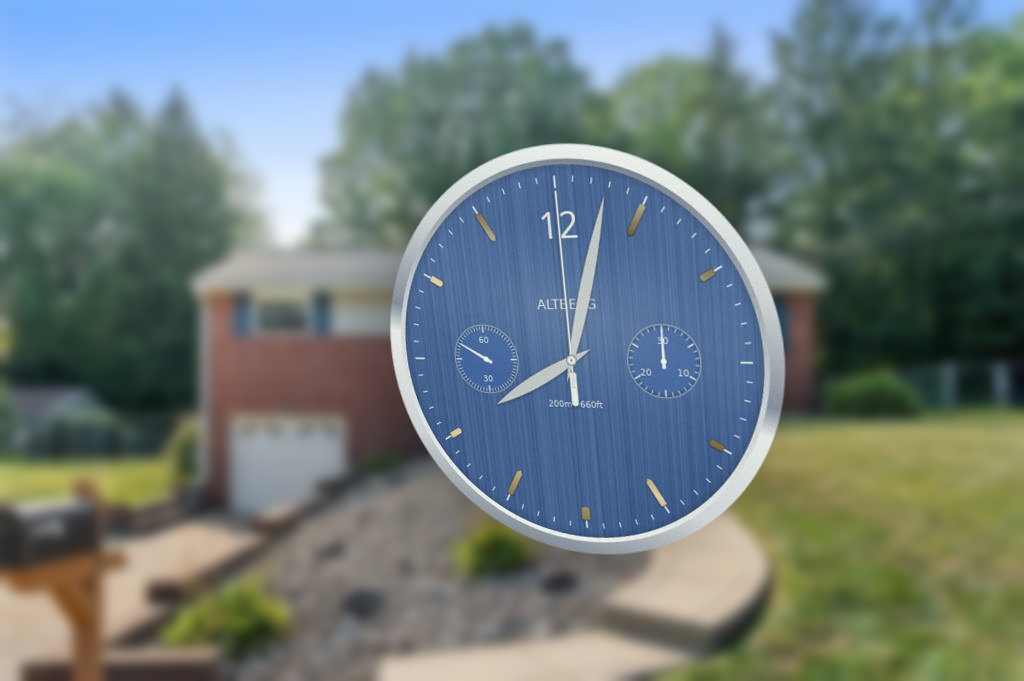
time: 8:02:50
